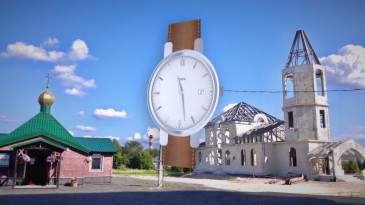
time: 11:28
